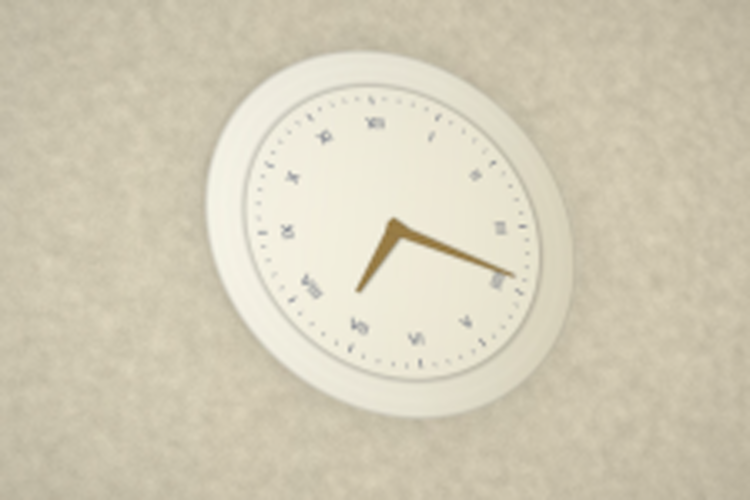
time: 7:19
